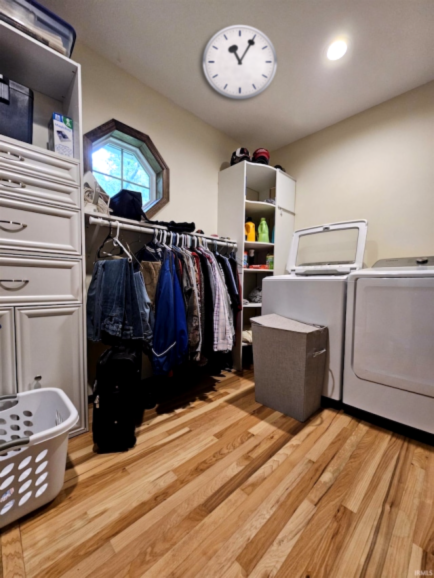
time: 11:05
